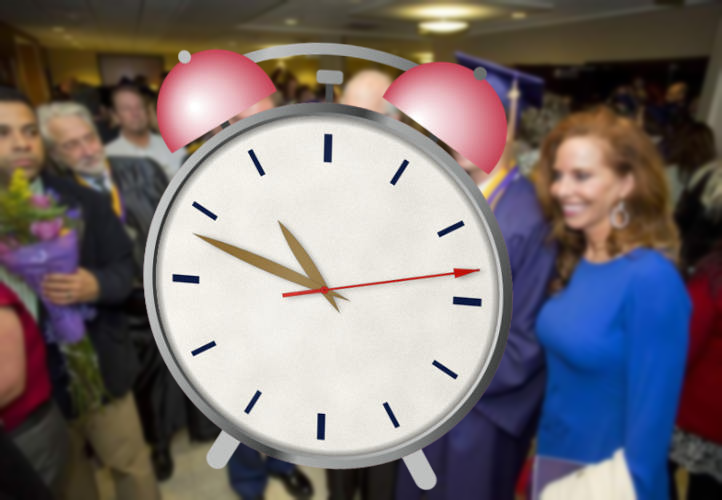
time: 10:48:13
